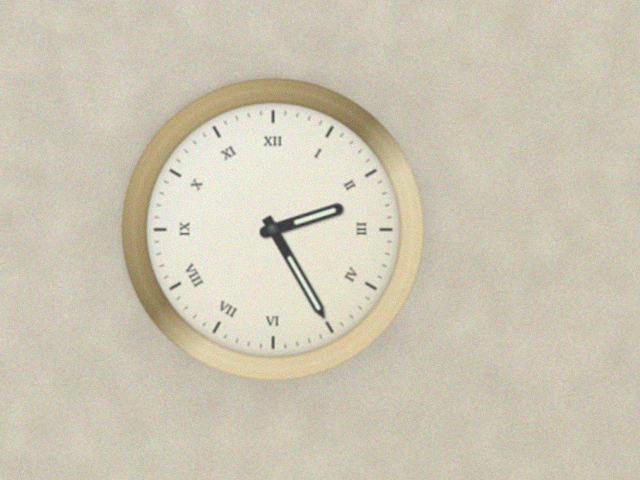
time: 2:25
